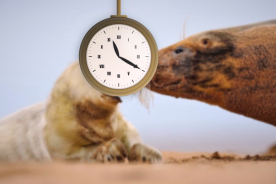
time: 11:20
